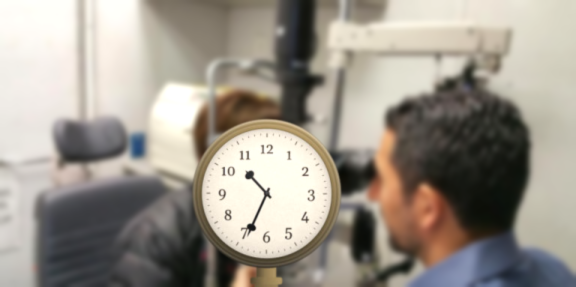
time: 10:34
